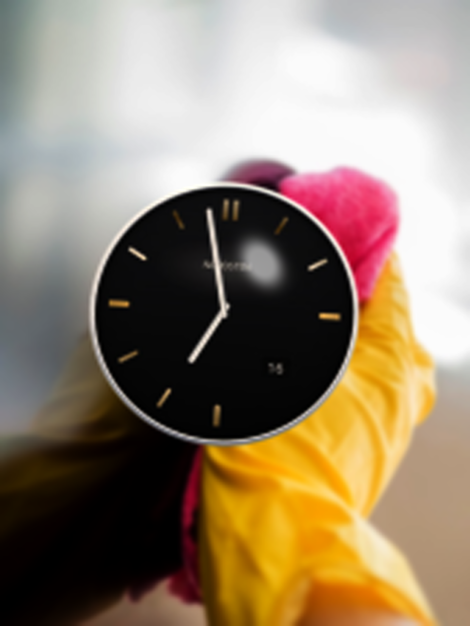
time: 6:58
